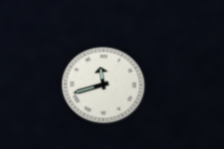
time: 11:42
